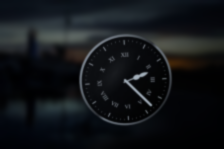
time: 2:23
